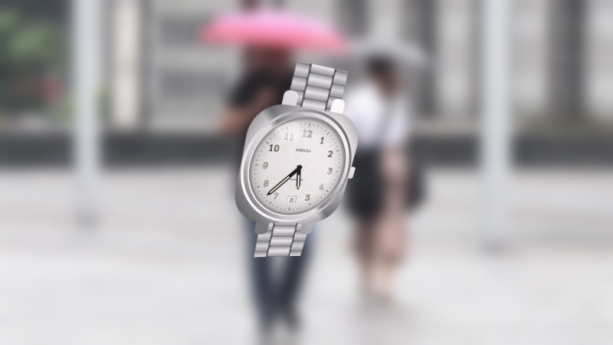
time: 5:37
